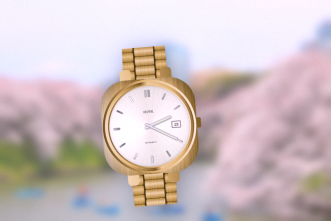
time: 2:20
